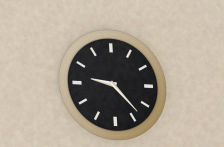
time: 9:23
